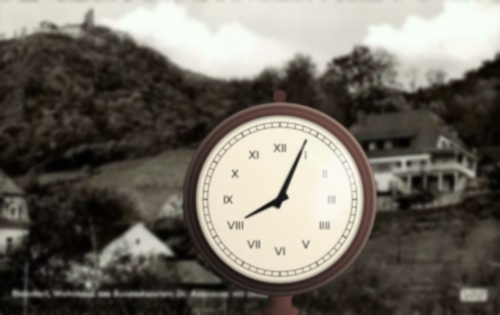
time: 8:04
